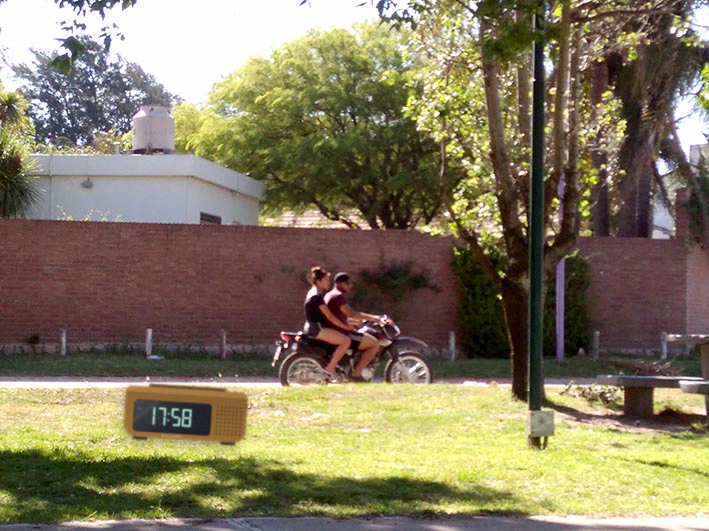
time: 17:58
